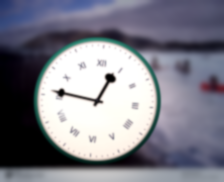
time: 12:46
